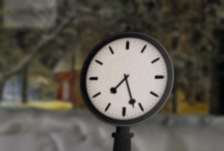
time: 7:27
